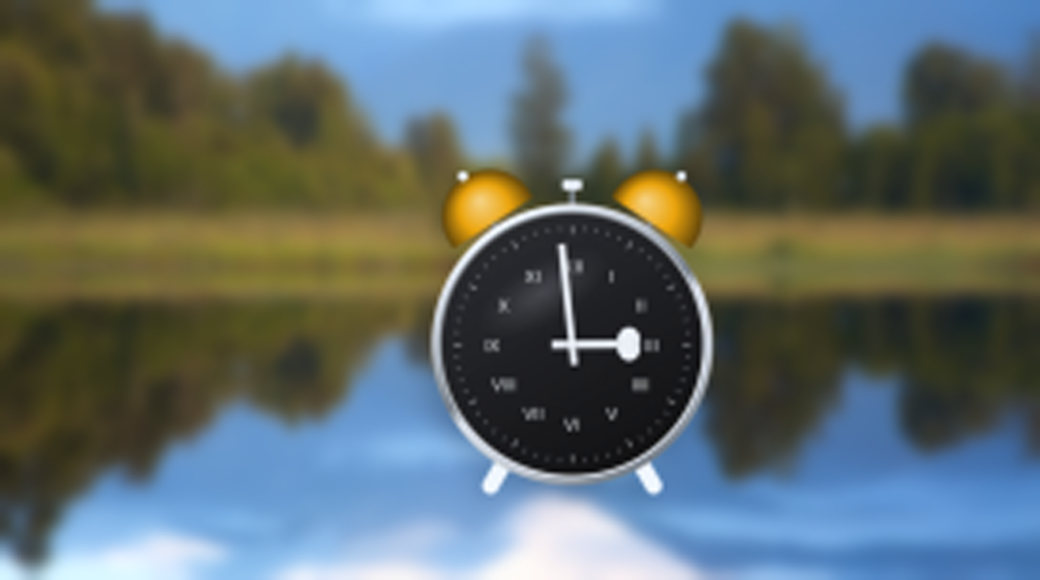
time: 2:59
